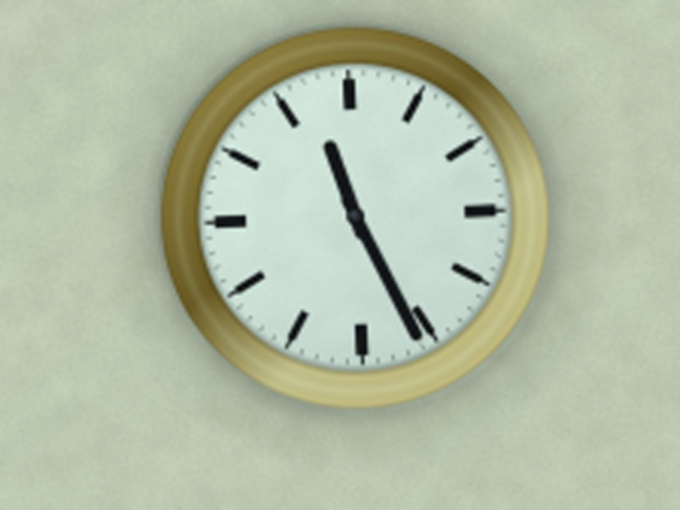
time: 11:26
